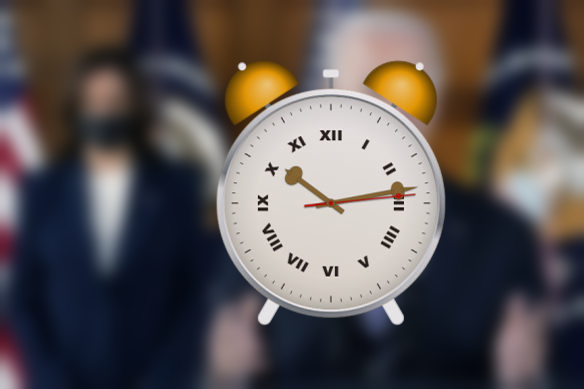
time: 10:13:14
